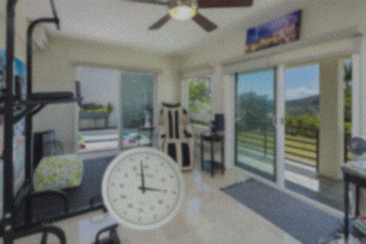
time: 2:58
